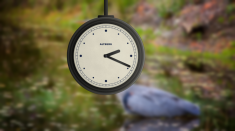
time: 2:19
